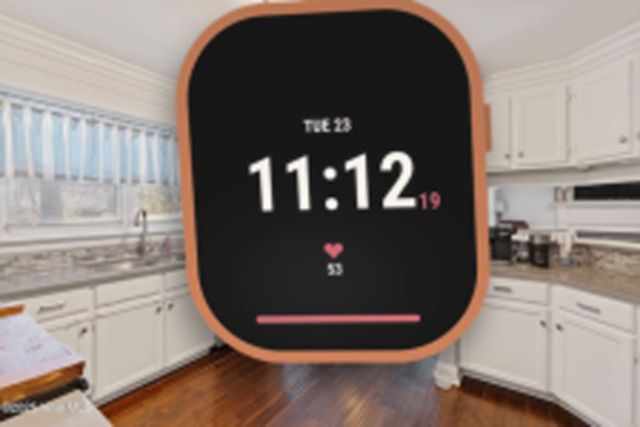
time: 11:12:19
